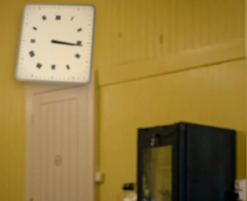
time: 3:16
